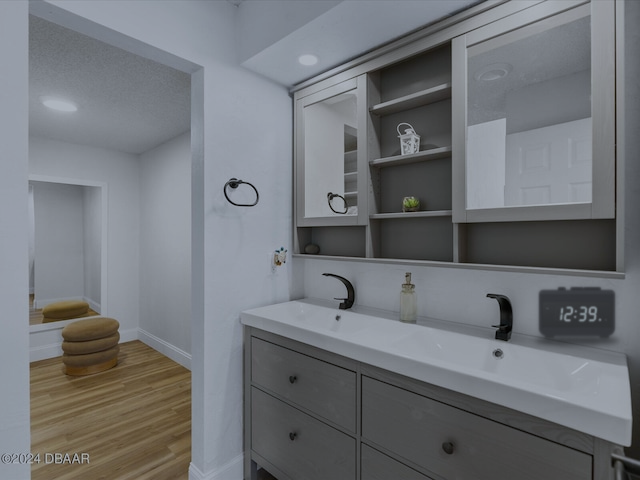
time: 12:39
